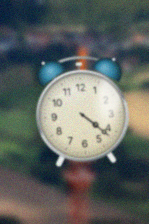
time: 4:22
